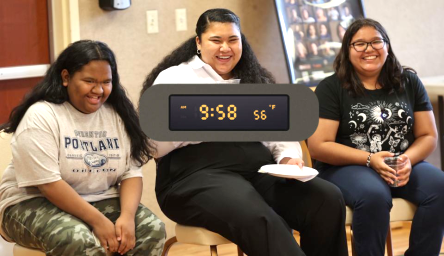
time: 9:58
